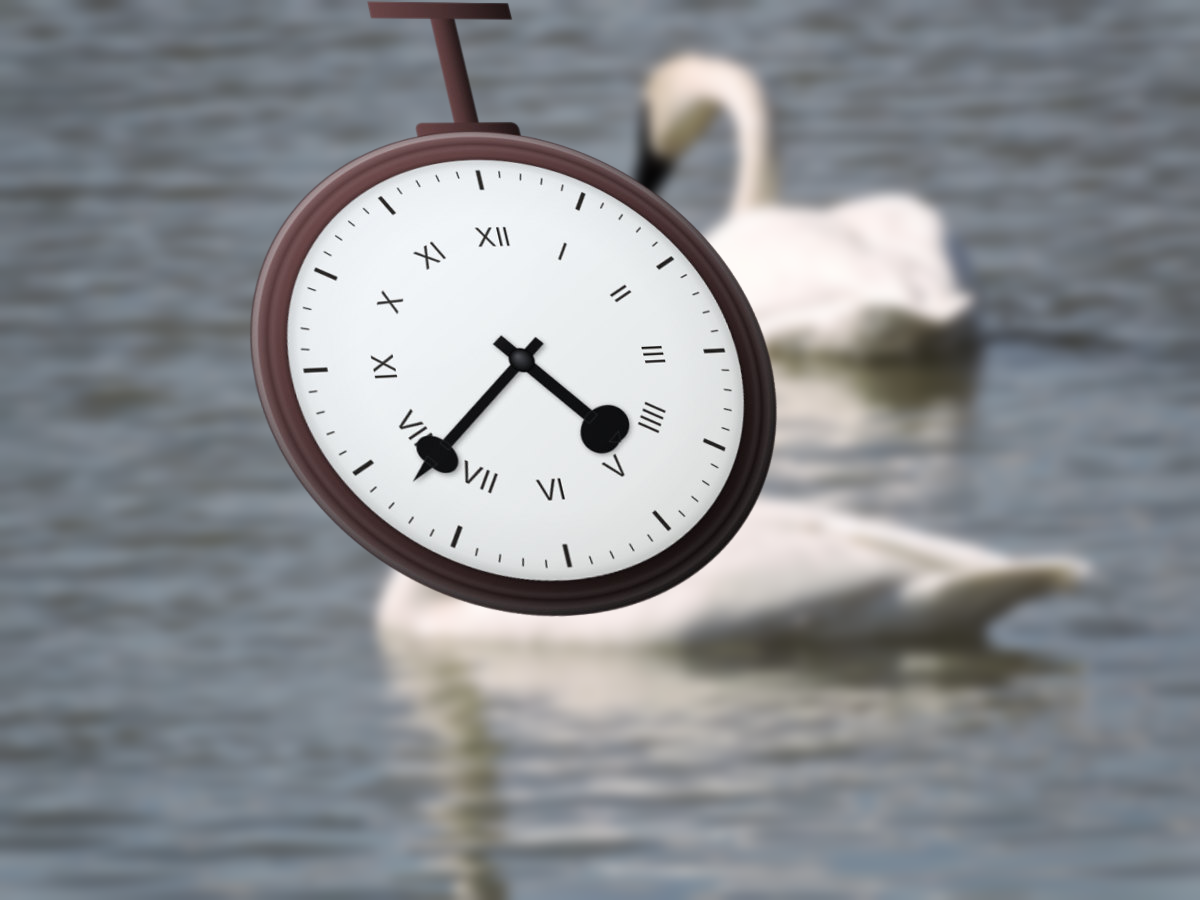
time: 4:38
